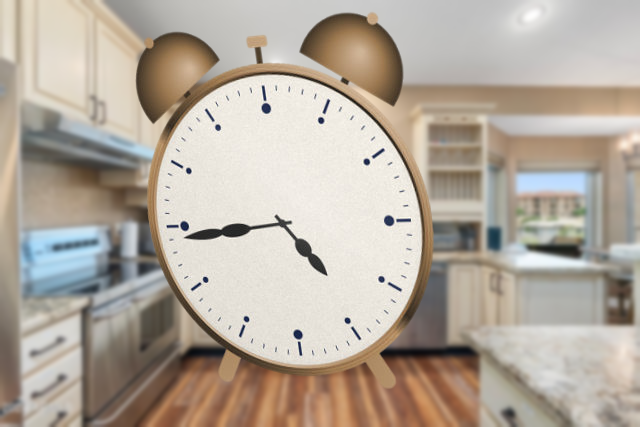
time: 4:44
